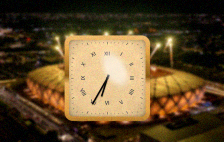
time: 6:35
